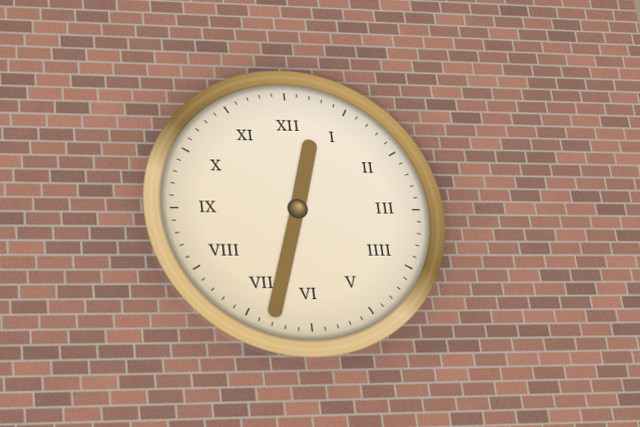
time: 12:33
